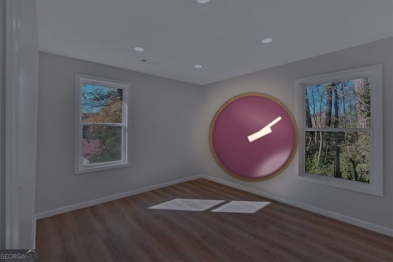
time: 2:09
